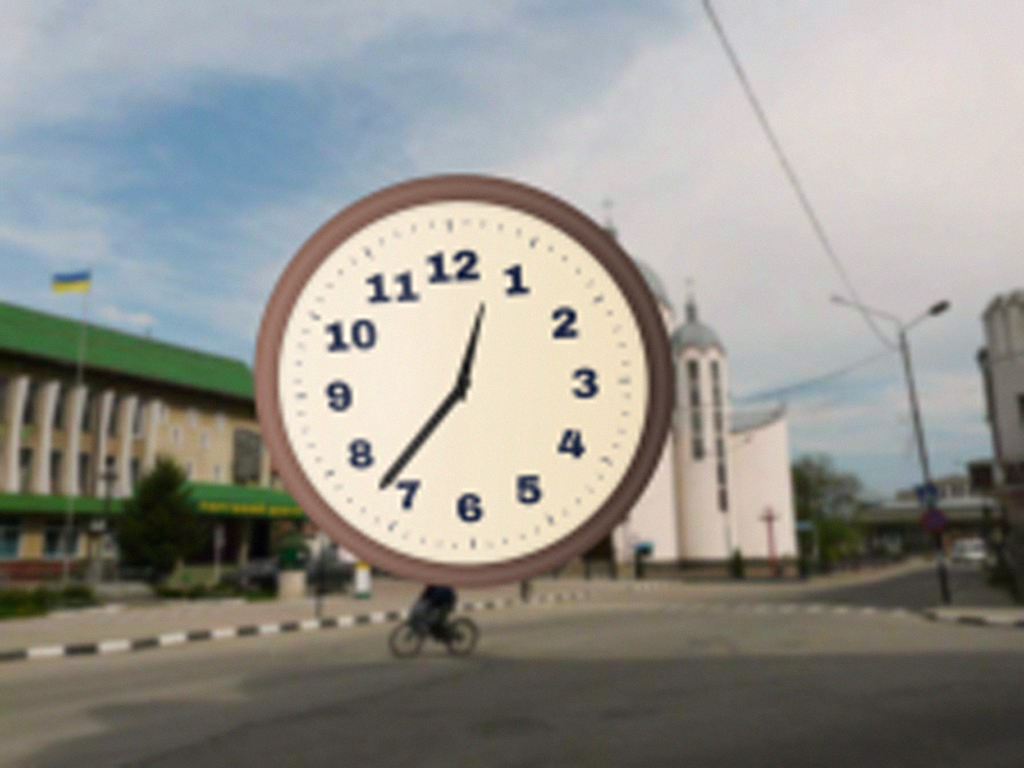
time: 12:37
